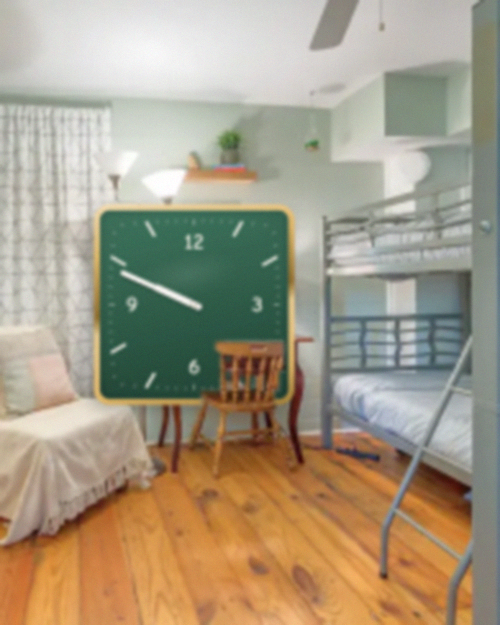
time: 9:49
